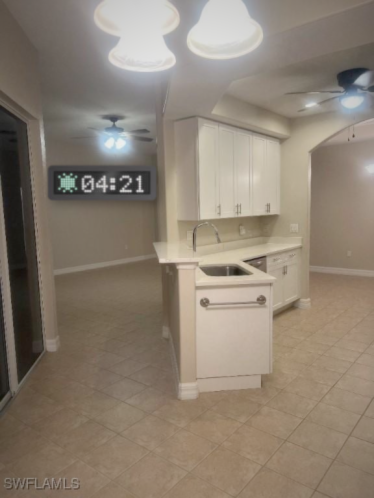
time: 4:21
